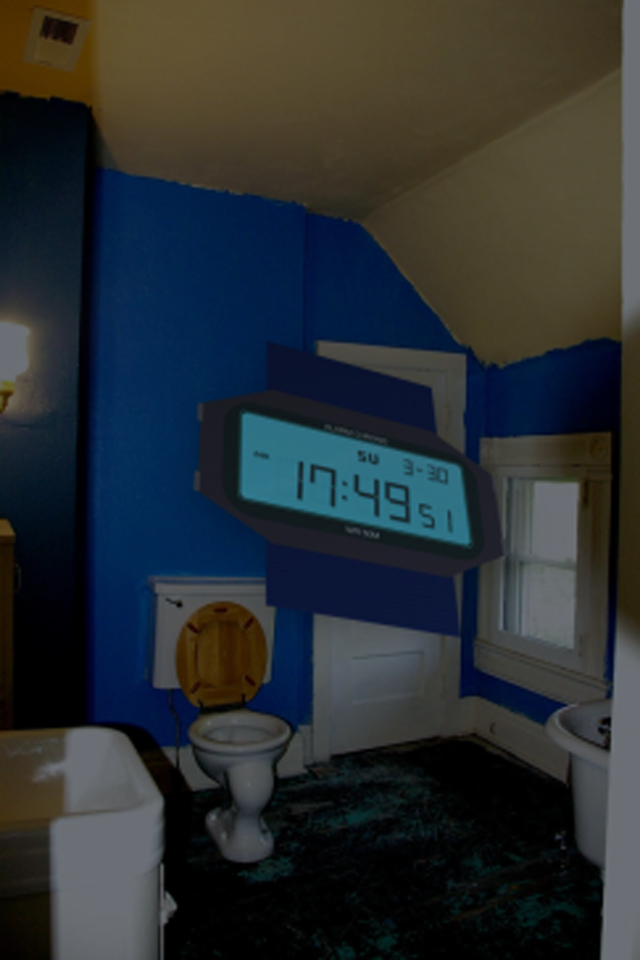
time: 17:49:51
